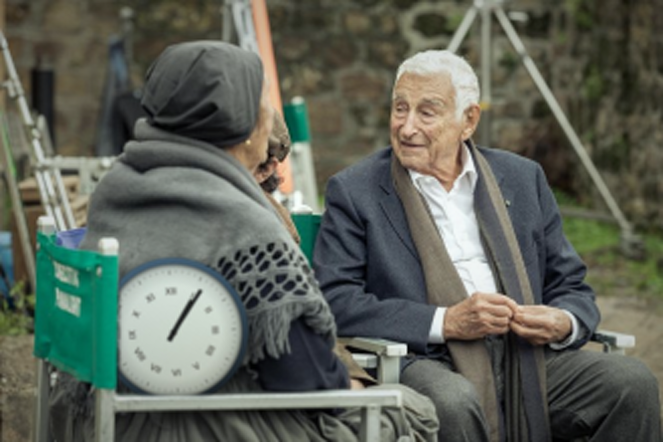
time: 1:06
